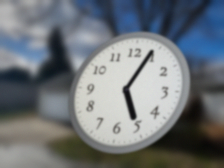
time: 5:04
